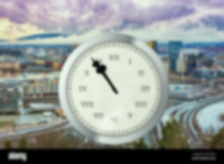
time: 10:54
